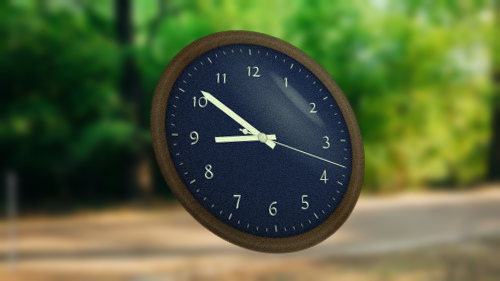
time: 8:51:18
